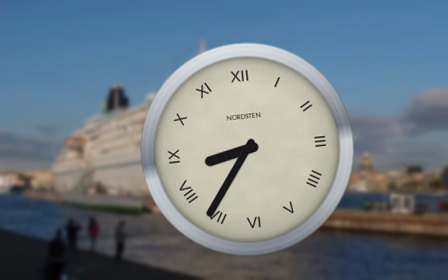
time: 8:36
